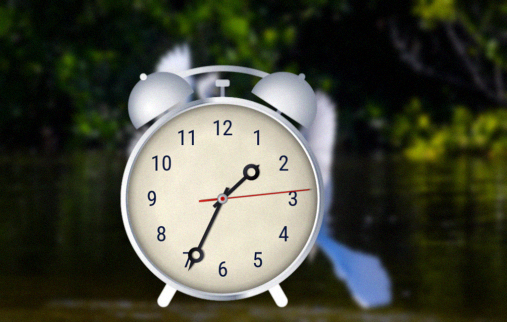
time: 1:34:14
